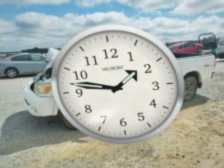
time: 1:47
